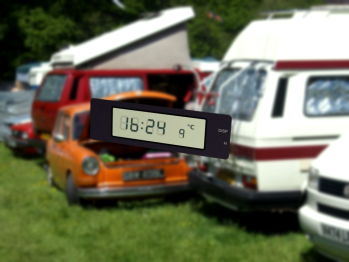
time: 16:24
